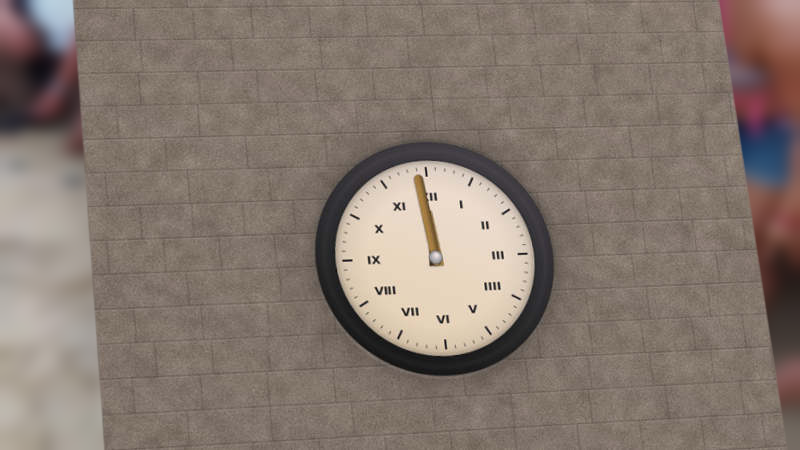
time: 11:59
